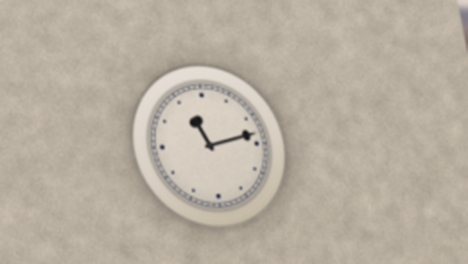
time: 11:13
